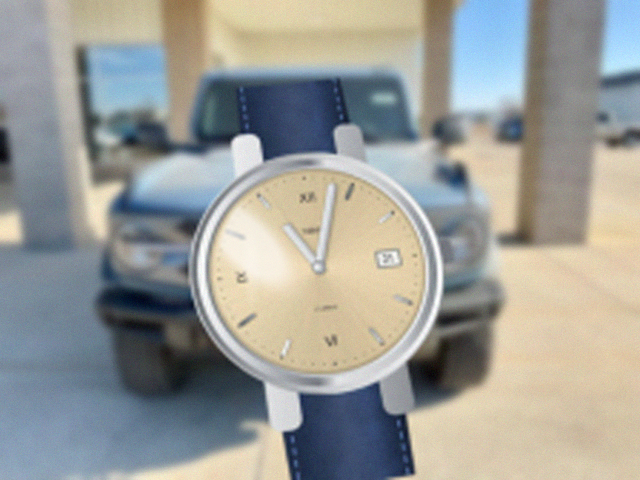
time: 11:03
